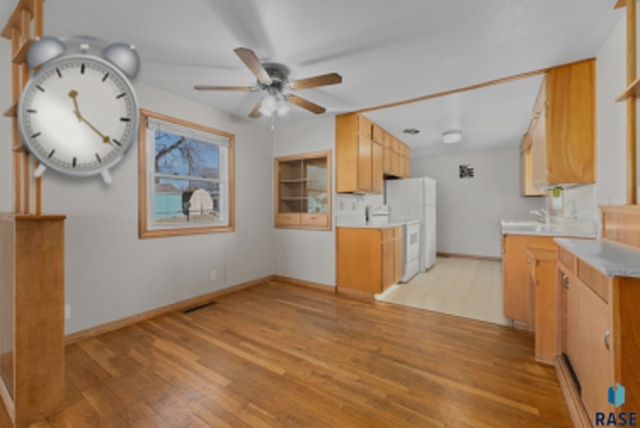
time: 11:21
